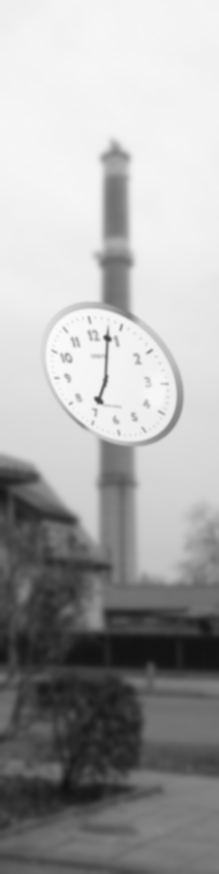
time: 7:03
